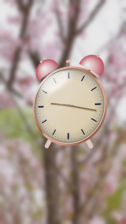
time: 9:17
